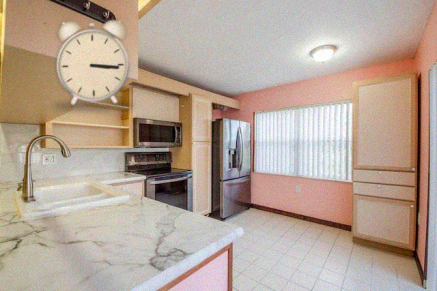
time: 3:16
